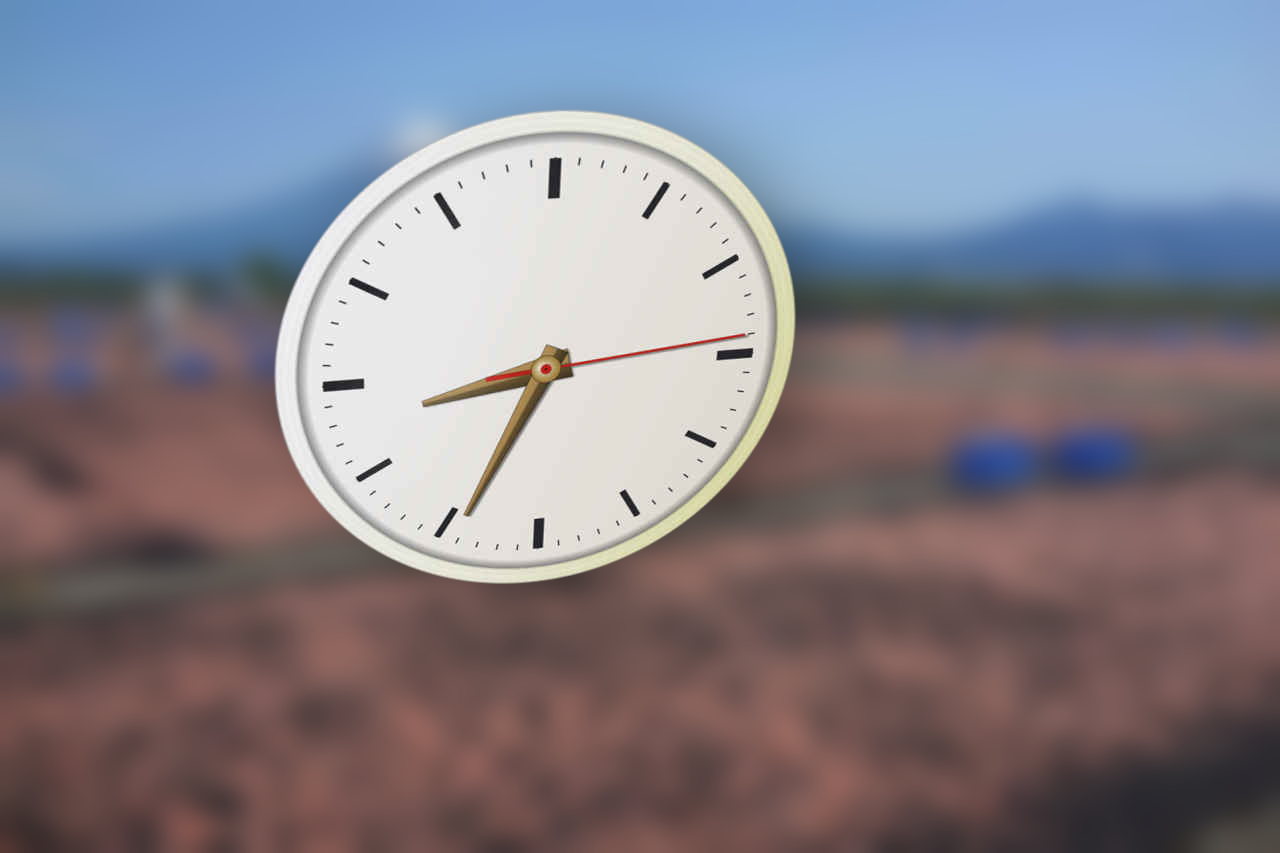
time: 8:34:14
